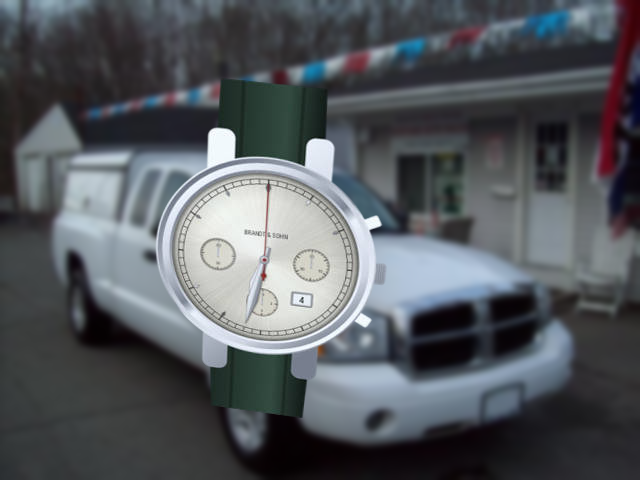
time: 6:32
